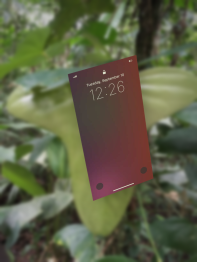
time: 12:26
